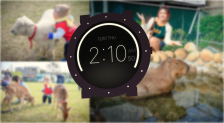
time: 2:10
